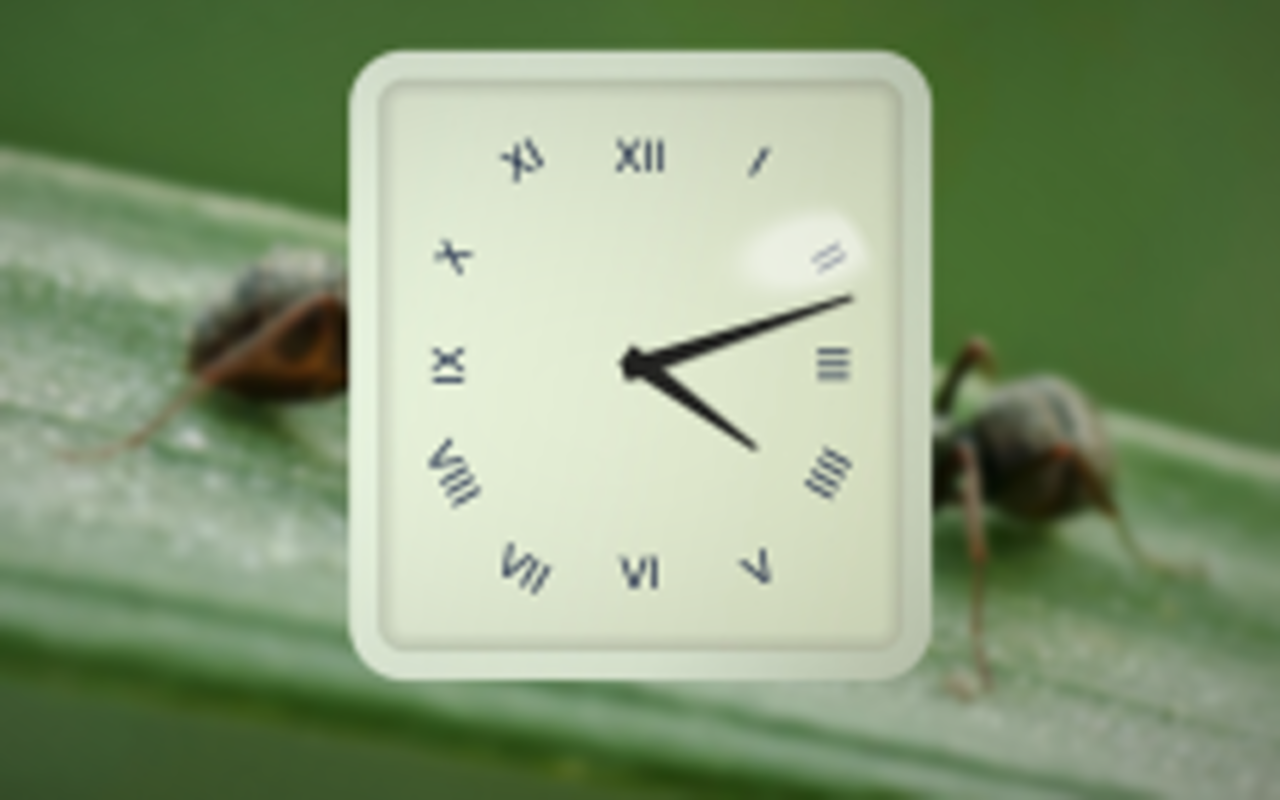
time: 4:12
